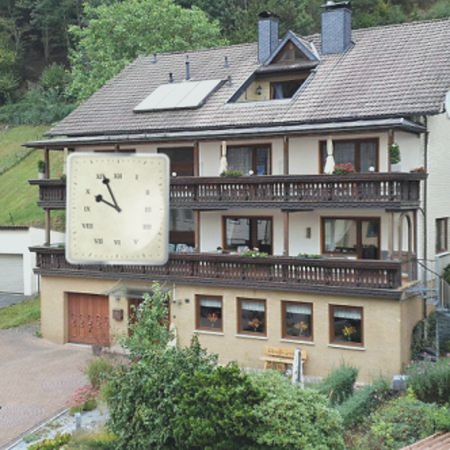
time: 9:56
